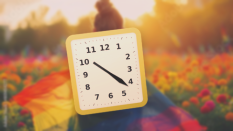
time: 10:22
